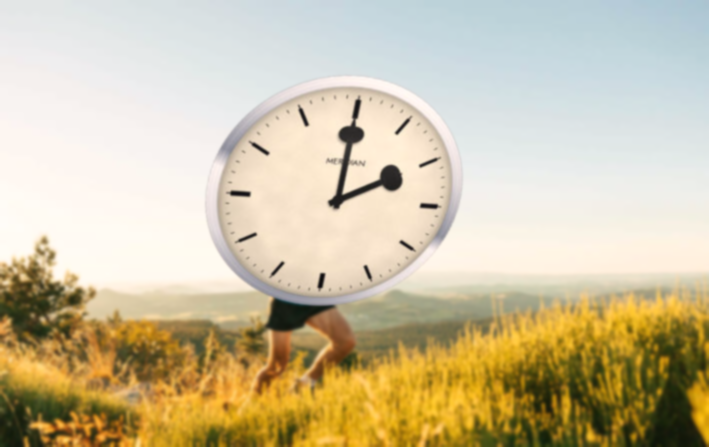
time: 2:00
